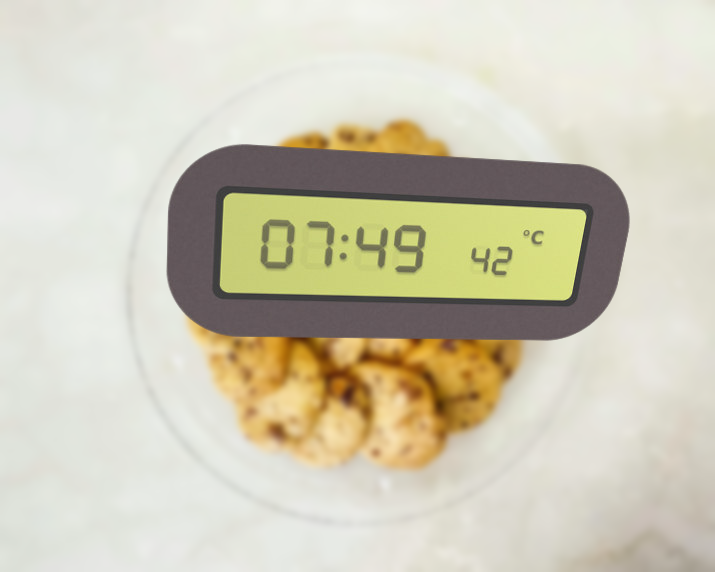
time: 7:49
